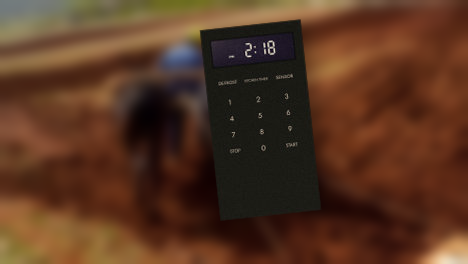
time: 2:18
